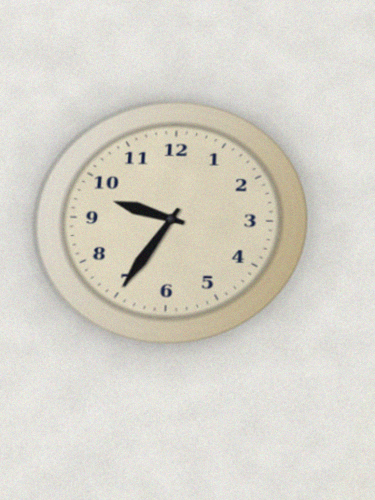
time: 9:35
